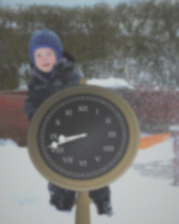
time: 8:42
